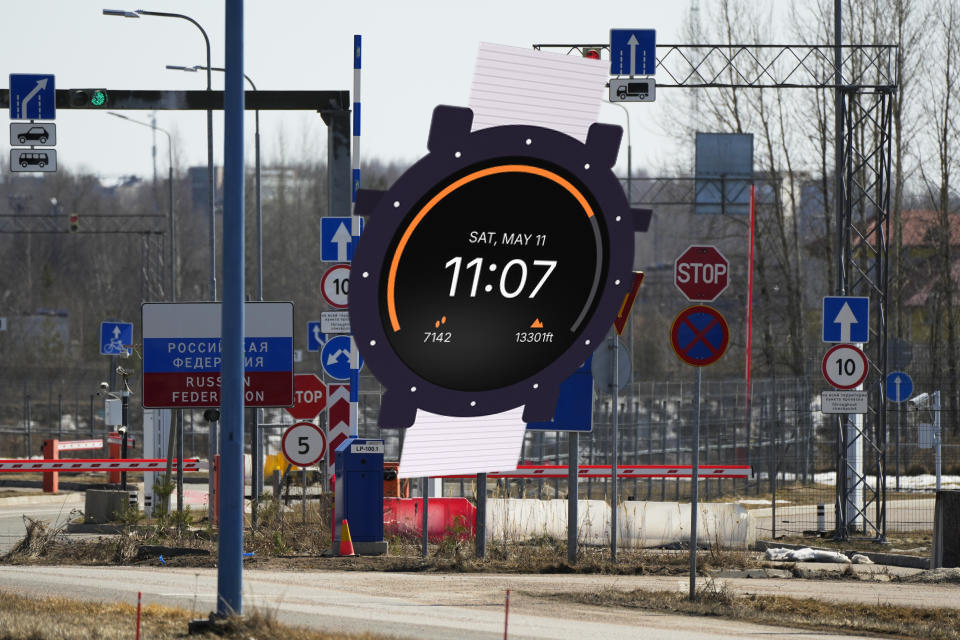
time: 11:07
